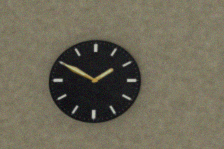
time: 1:50
